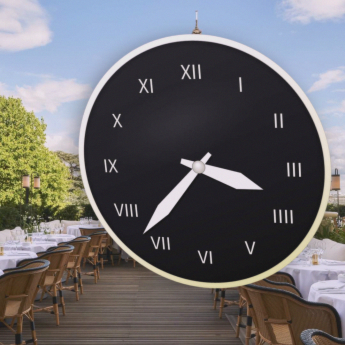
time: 3:37
